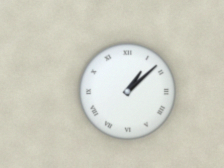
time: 1:08
